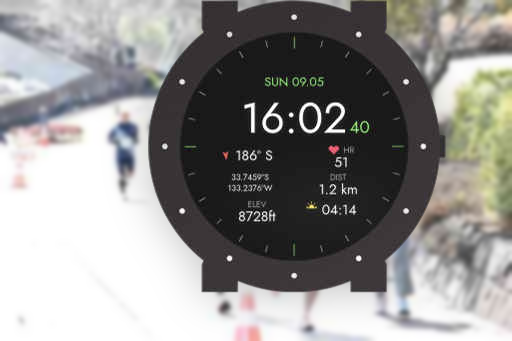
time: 16:02:40
